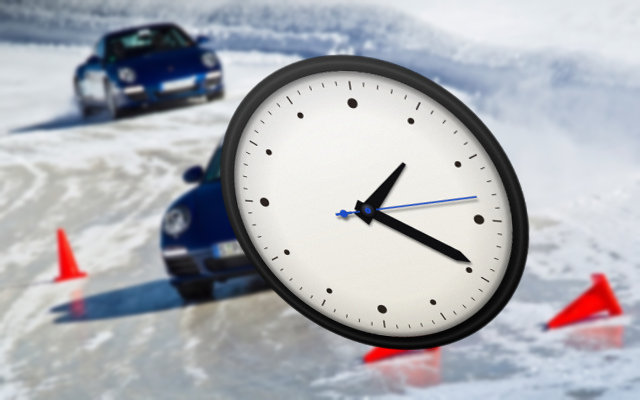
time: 1:19:13
